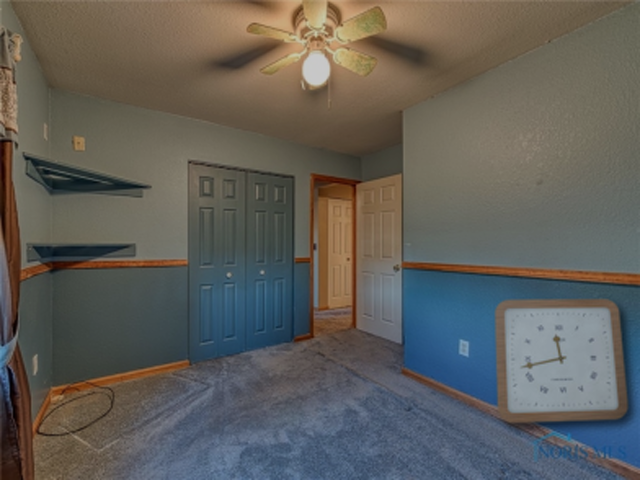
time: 11:43
